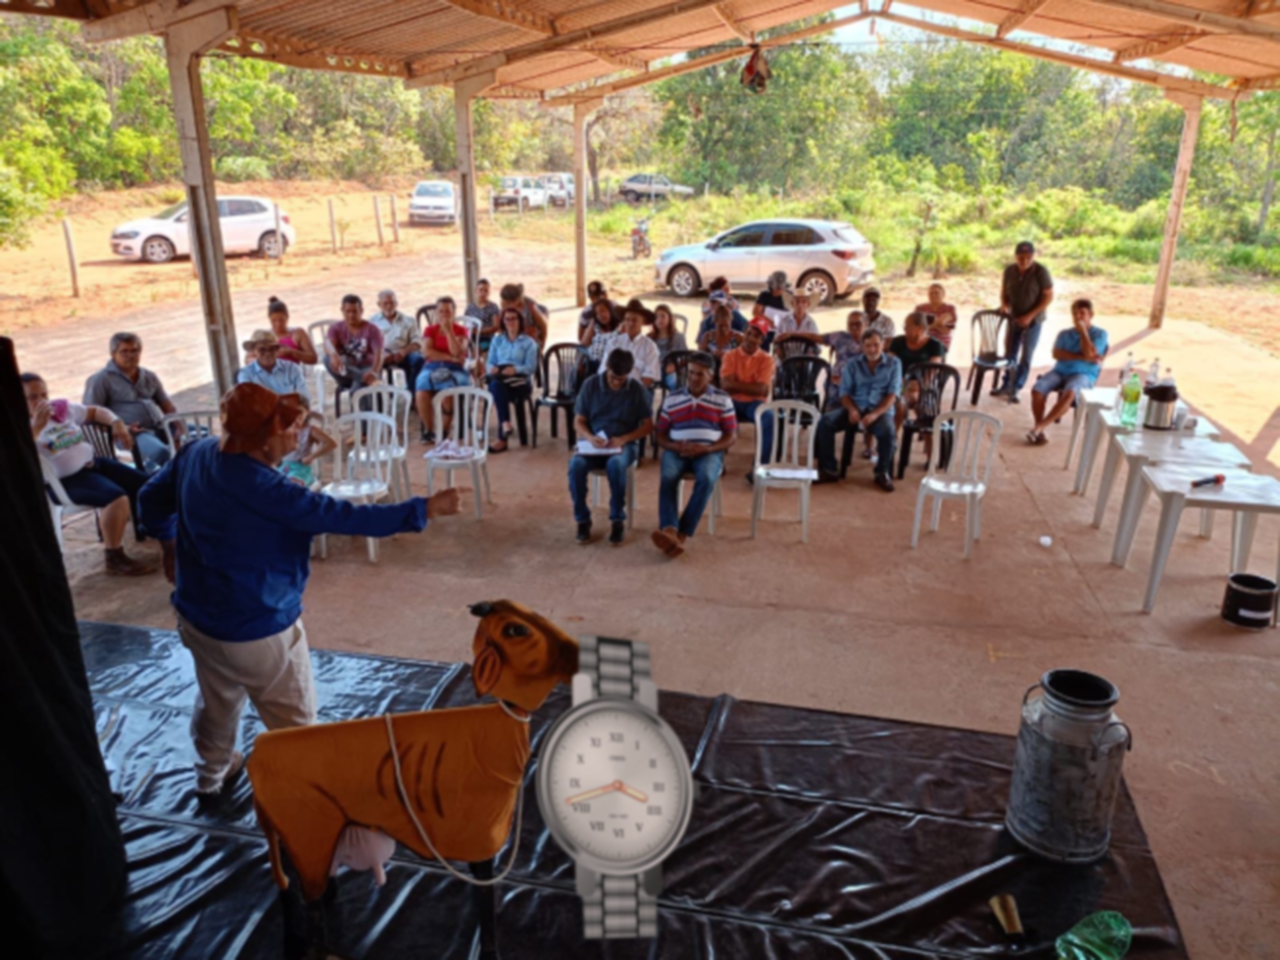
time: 3:42
